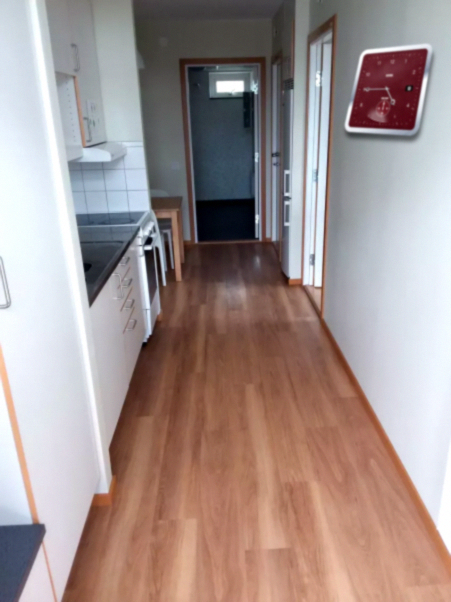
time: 4:45
